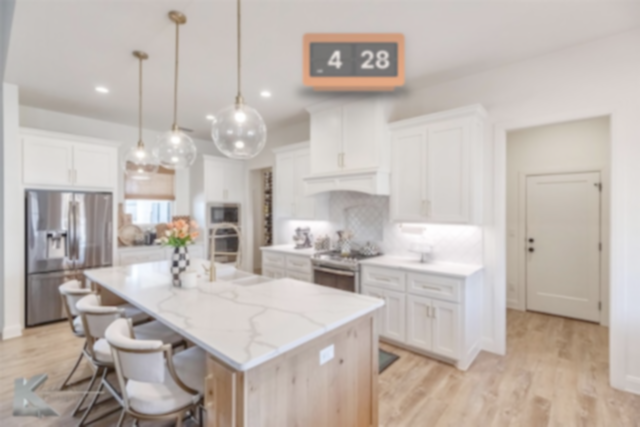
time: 4:28
